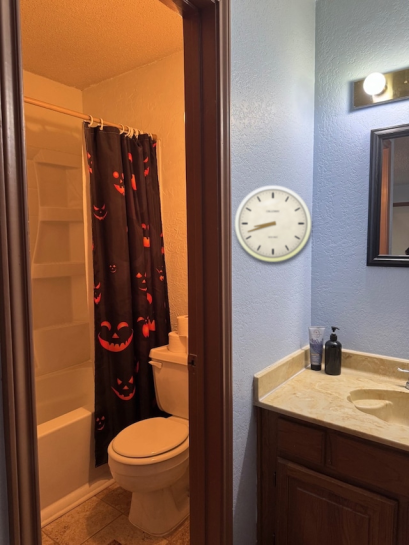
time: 8:42
